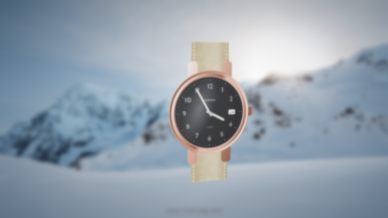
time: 3:55
